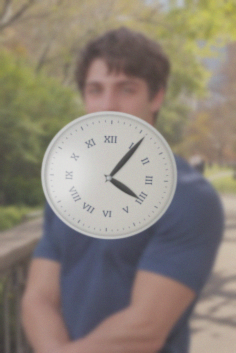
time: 4:06
